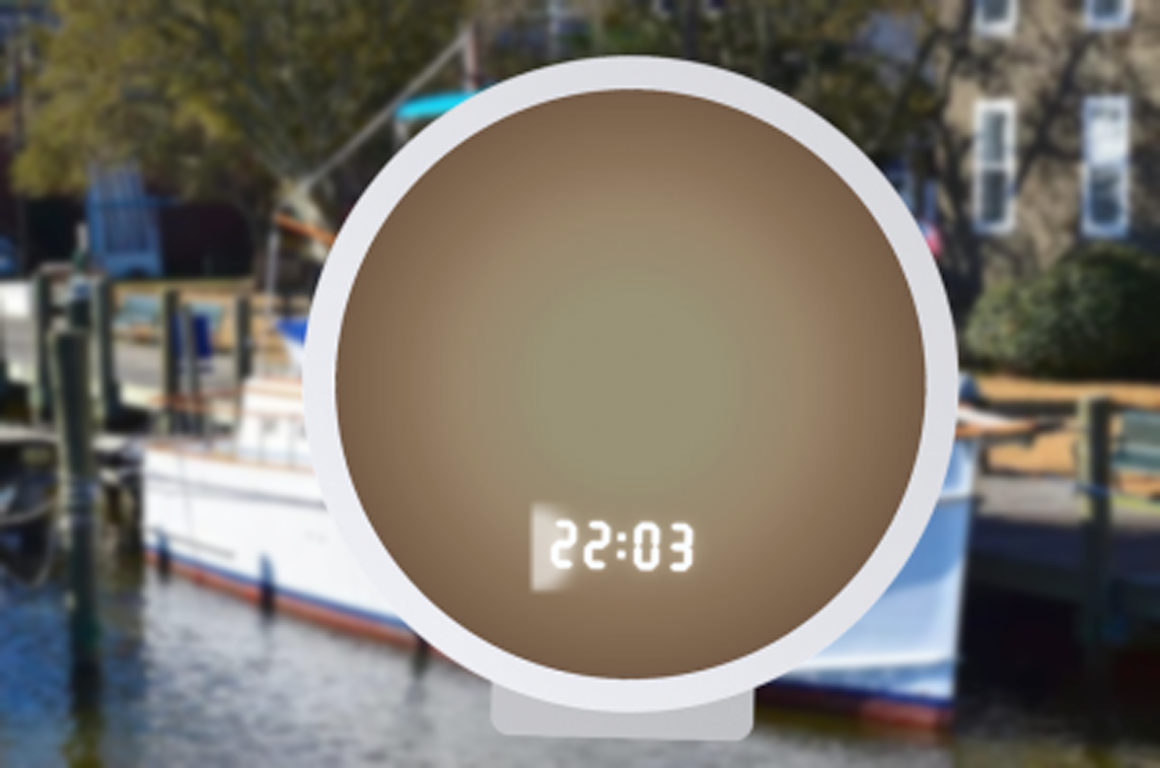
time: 22:03
